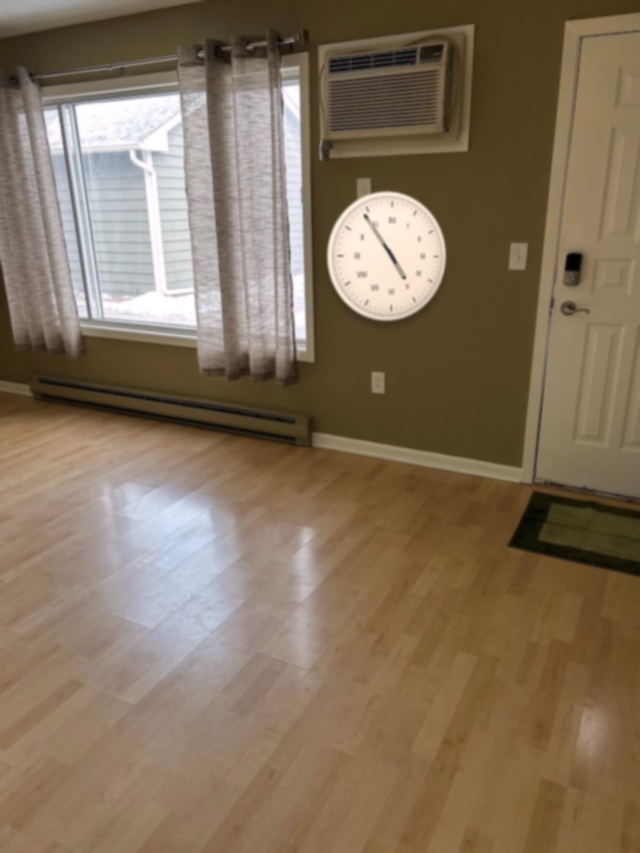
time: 4:54
